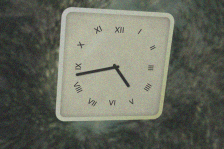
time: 4:43
